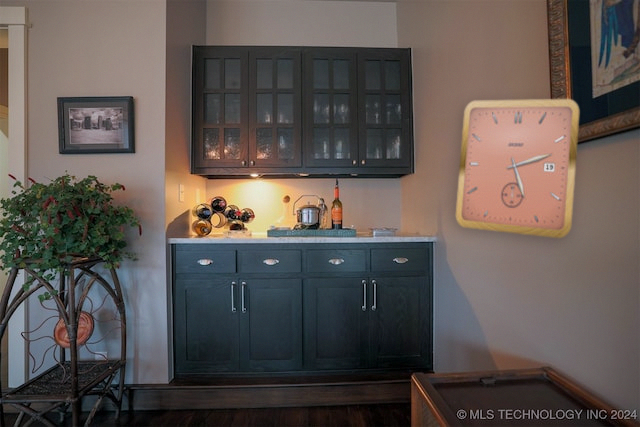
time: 5:12
